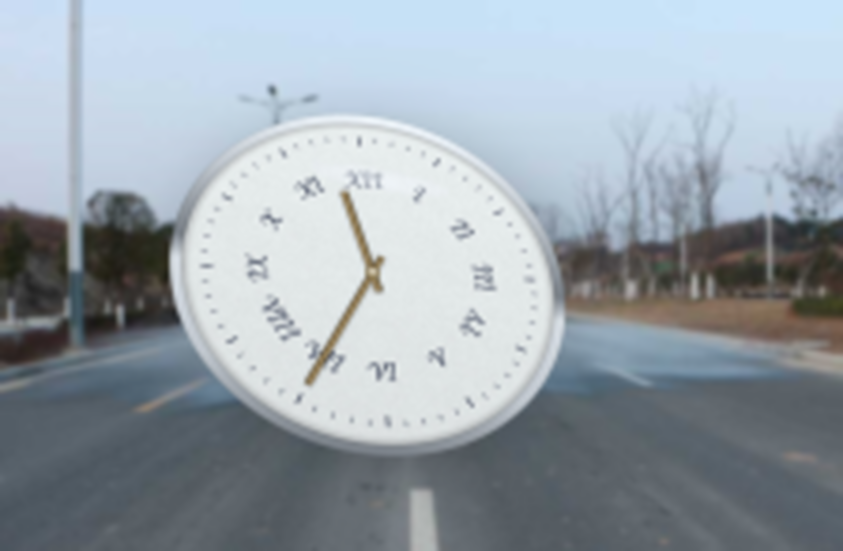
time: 11:35
